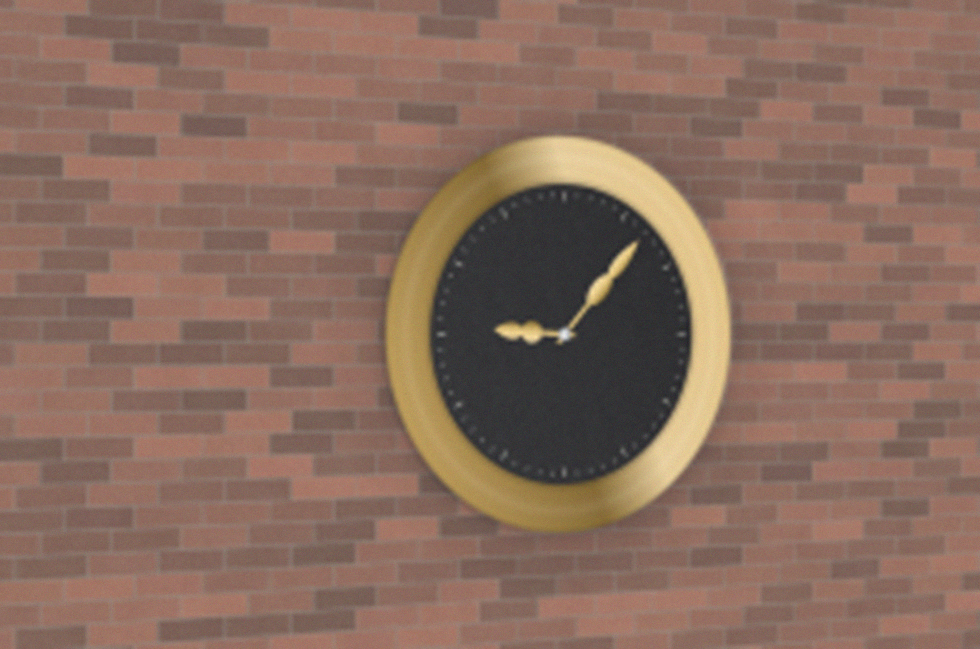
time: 9:07
